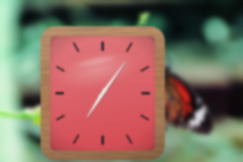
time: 7:06
